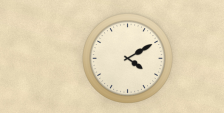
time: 4:10
